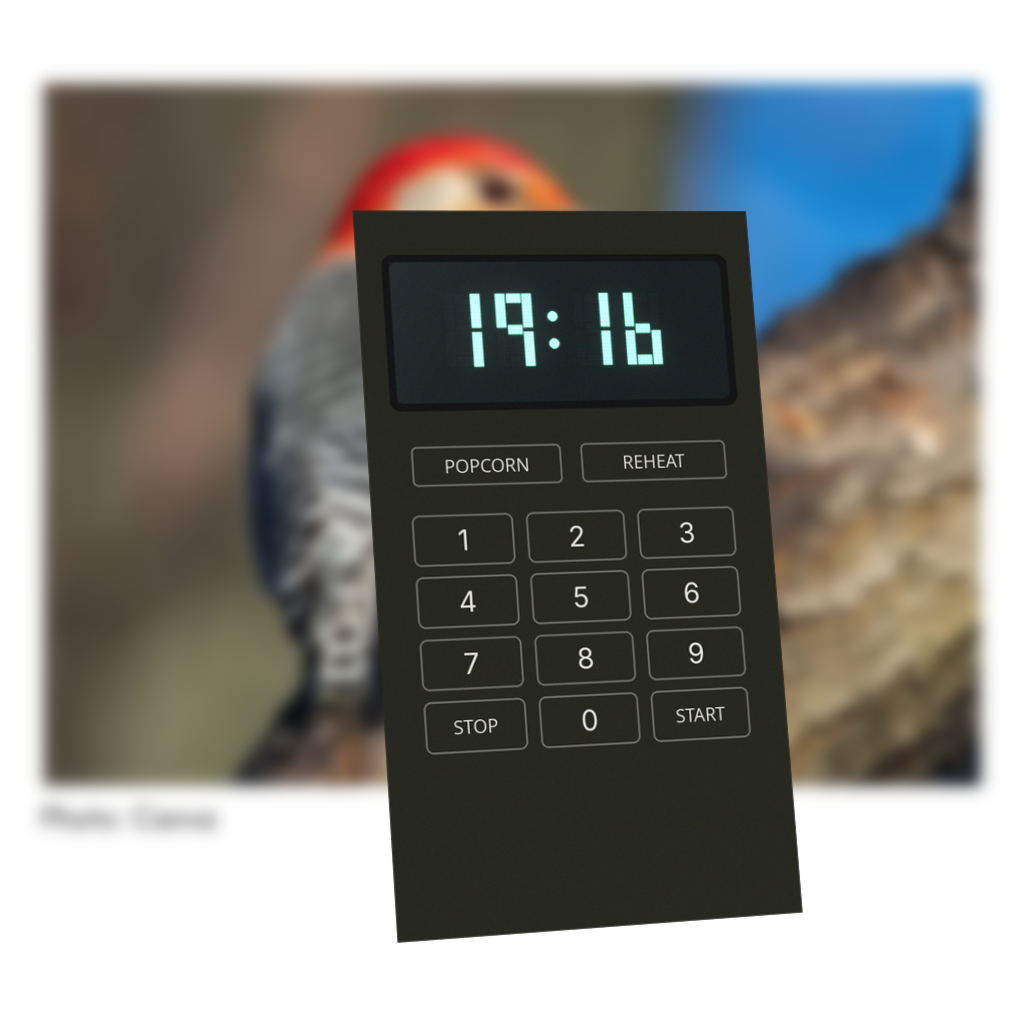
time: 19:16
